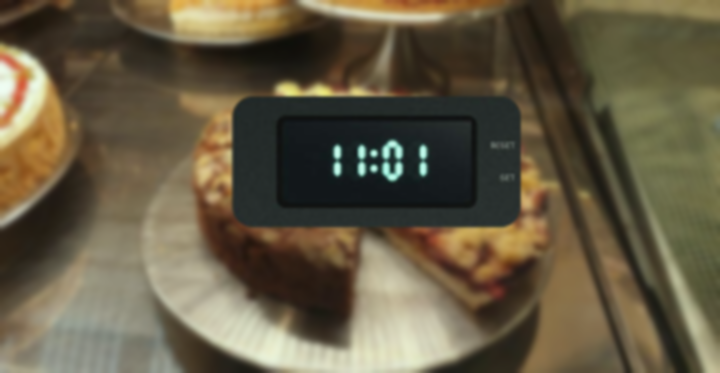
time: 11:01
